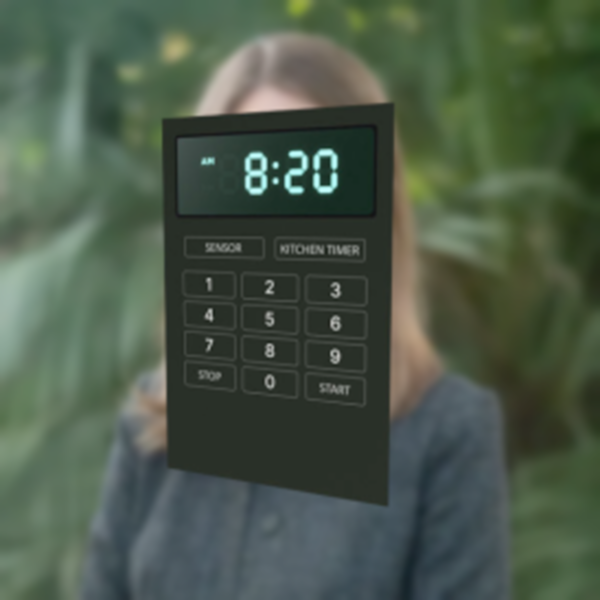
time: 8:20
